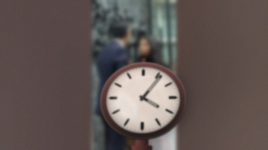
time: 4:06
